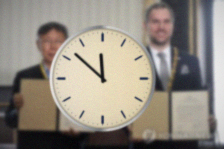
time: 11:52
